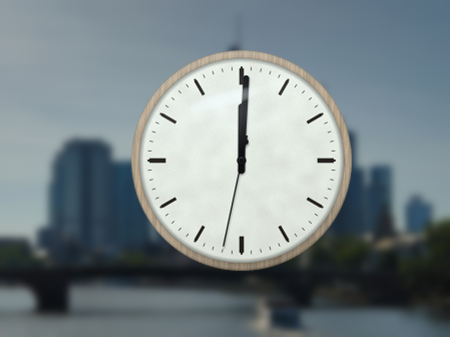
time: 12:00:32
